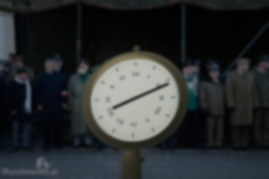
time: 8:11
